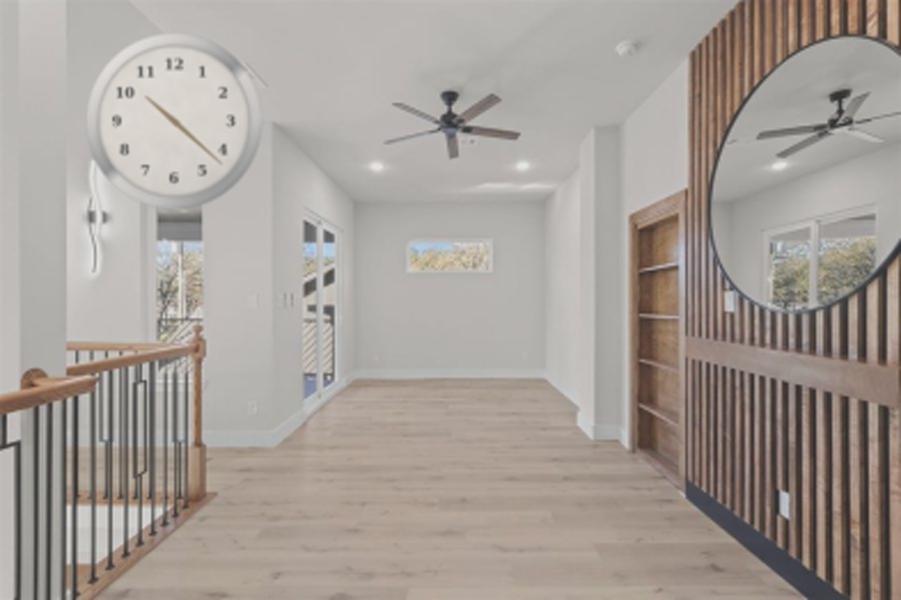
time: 10:22
